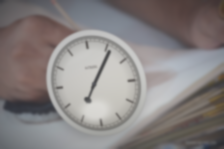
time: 7:06
